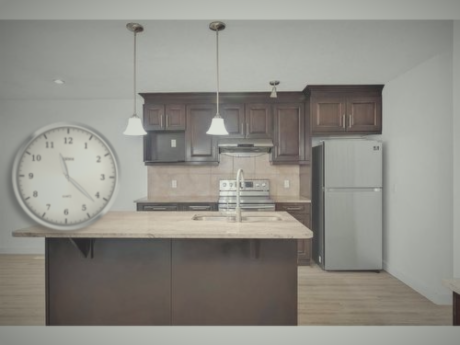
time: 11:22
